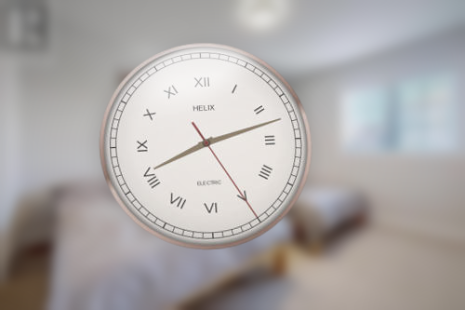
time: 8:12:25
